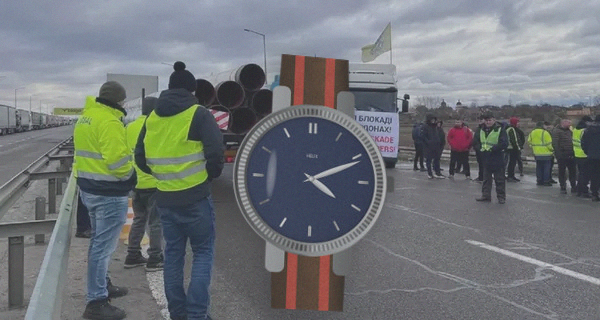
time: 4:11
